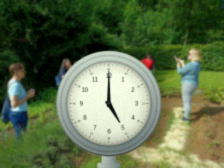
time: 5:00
